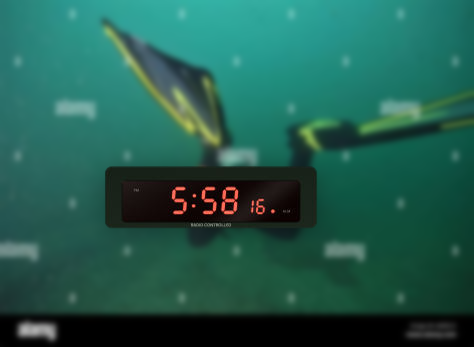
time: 5:58:16
